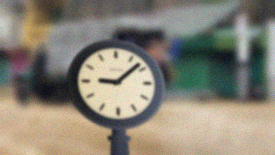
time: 9:08
